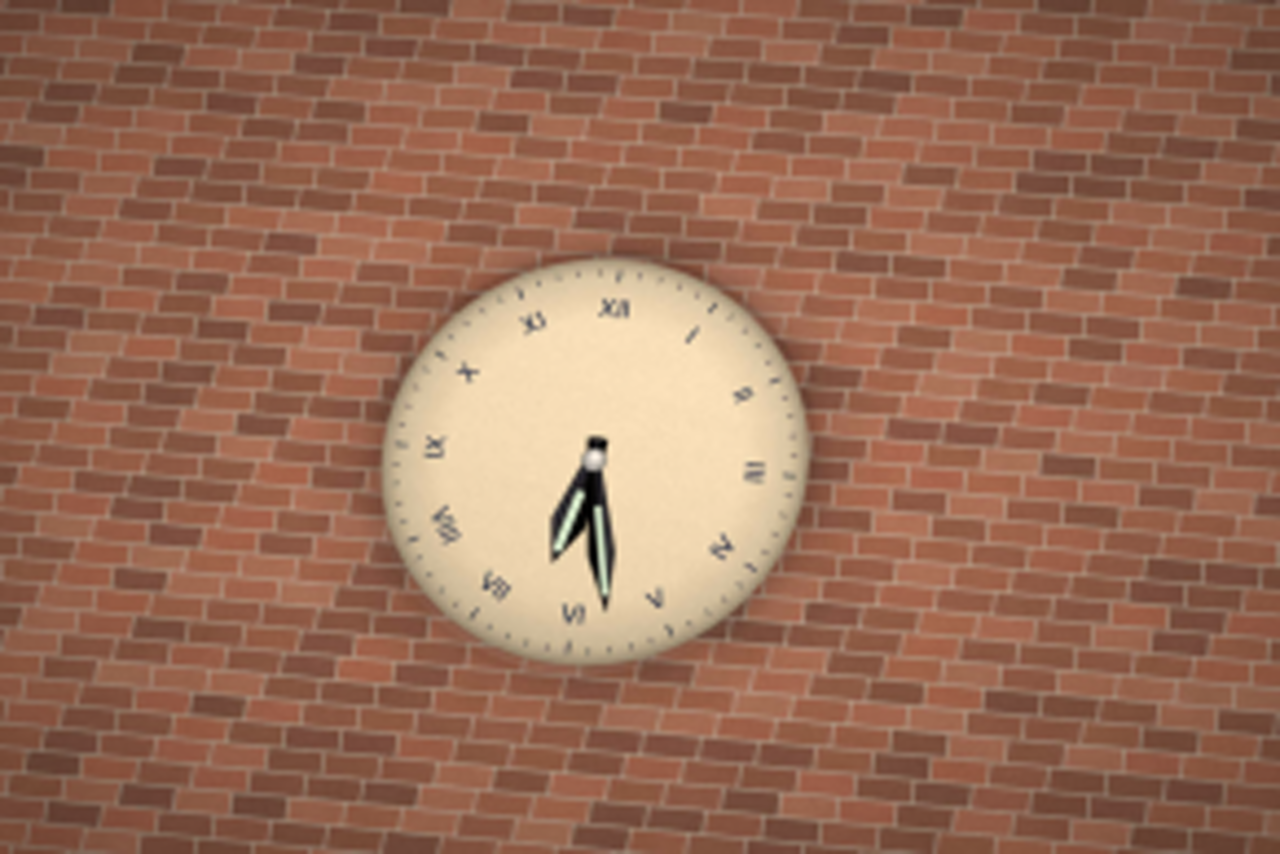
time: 6:28
